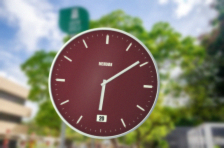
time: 6:09
